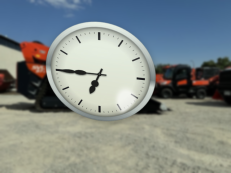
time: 6:45
